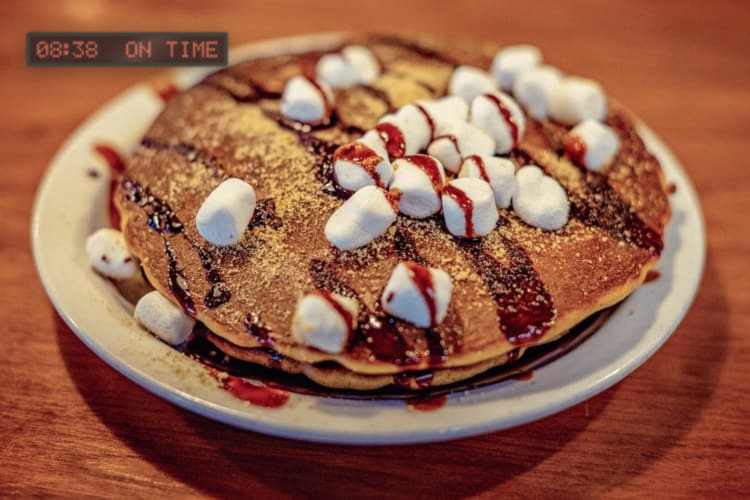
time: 8:38
